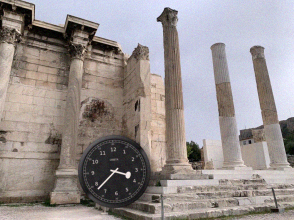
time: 3:38
